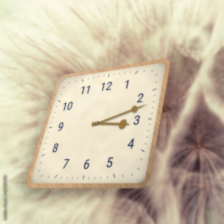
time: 3:12
